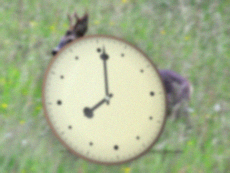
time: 8:01
